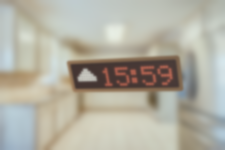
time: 15:59
